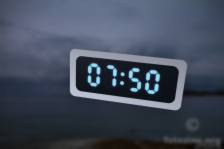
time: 7:50
